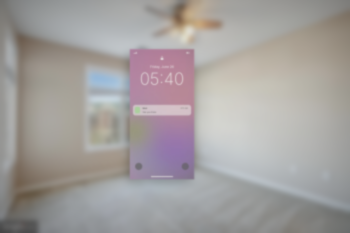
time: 5:40
